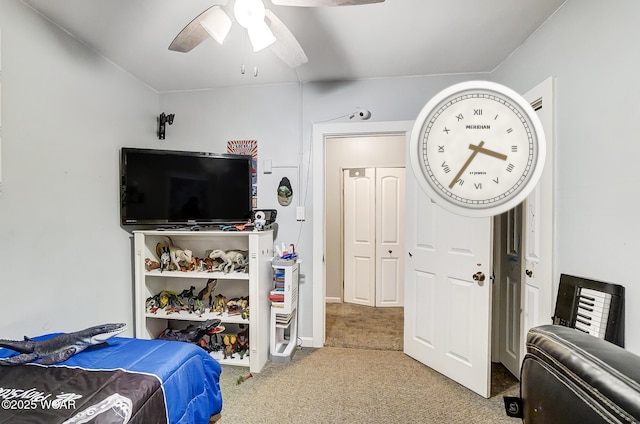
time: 3:36
